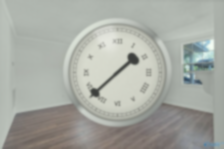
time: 1:38
